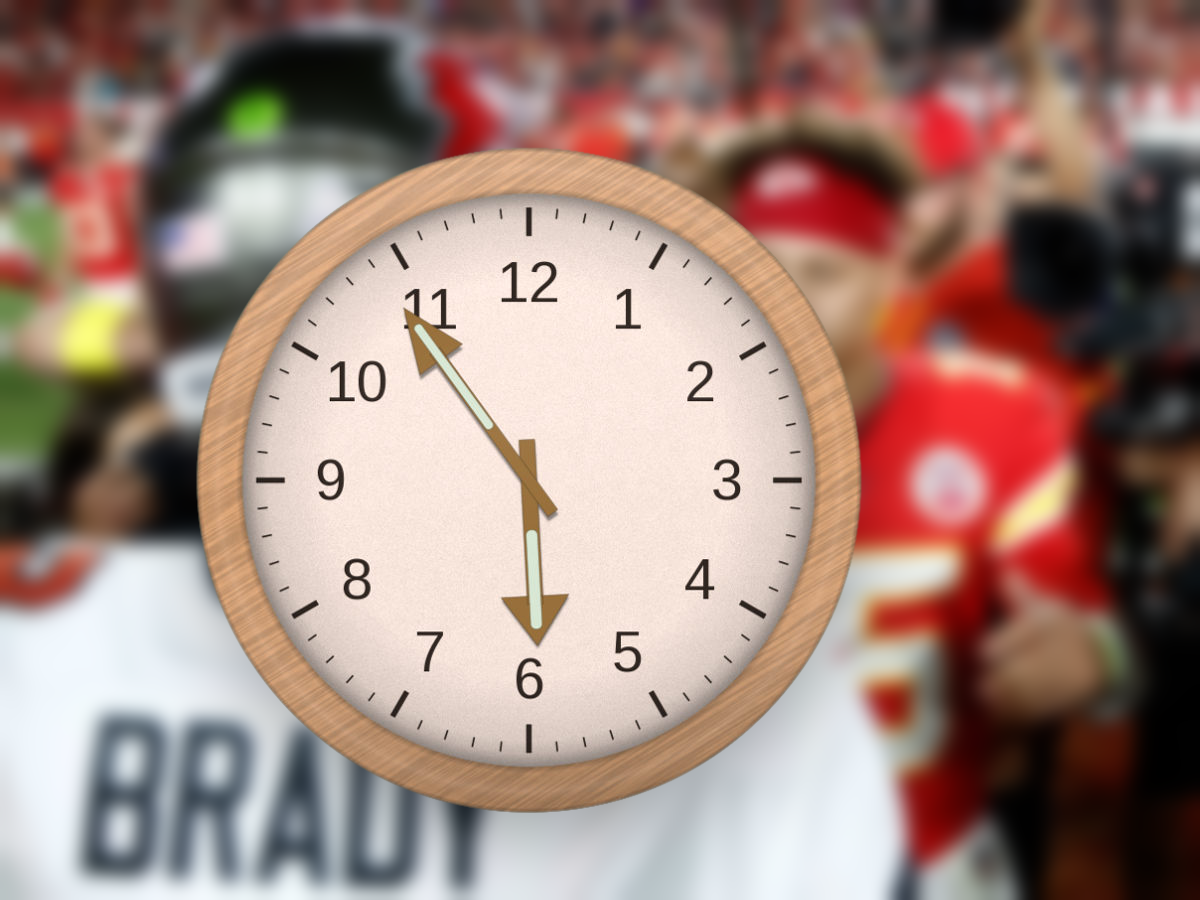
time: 5:54
